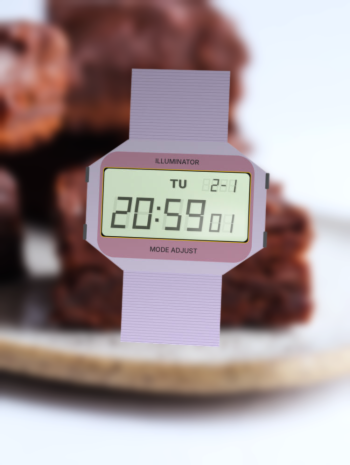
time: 20:59:01
